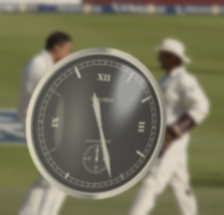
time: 11:27
